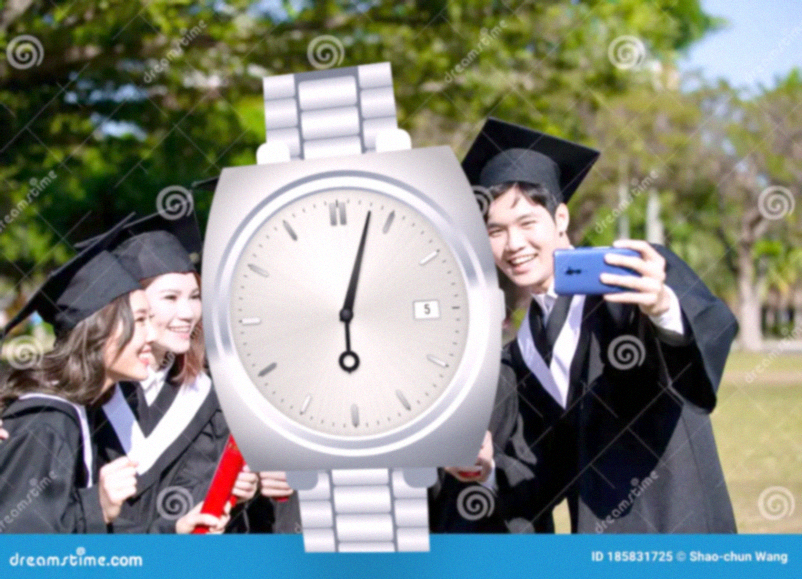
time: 6:03
